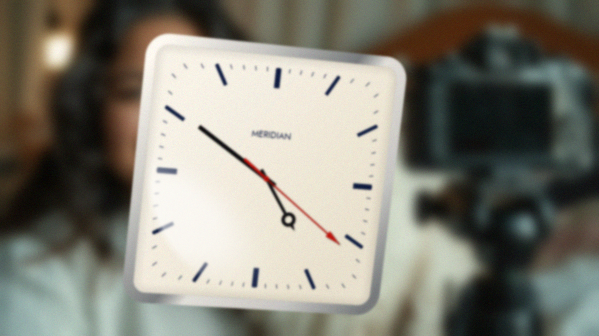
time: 4:50:21
